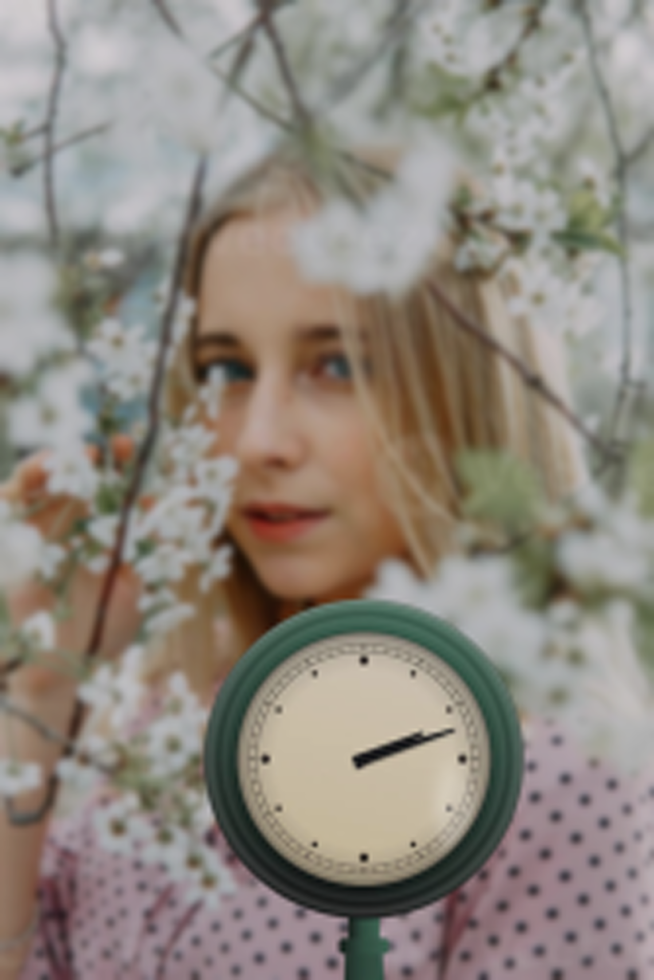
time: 2:12
